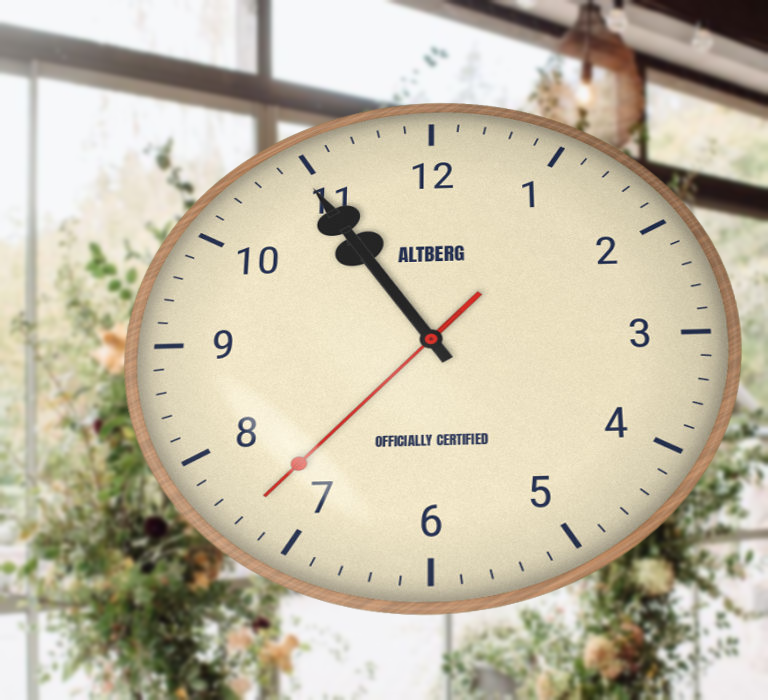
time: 10:54:37
